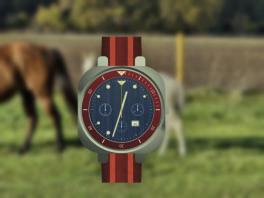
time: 12:33
